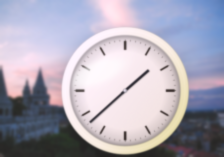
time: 1:38
